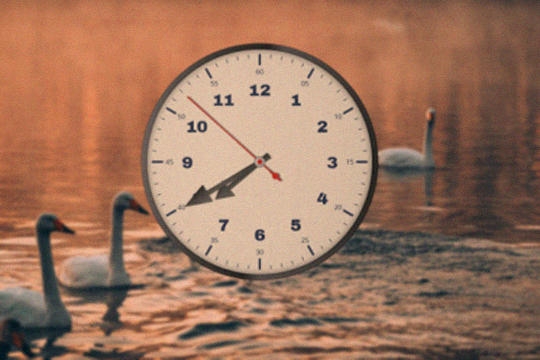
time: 7:39:52
